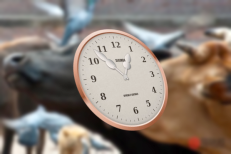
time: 12:53
